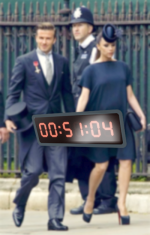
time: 0:51:04
